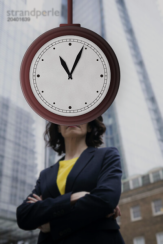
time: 11:04
